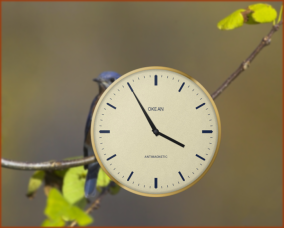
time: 3:55
